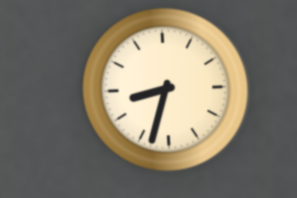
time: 8:33
